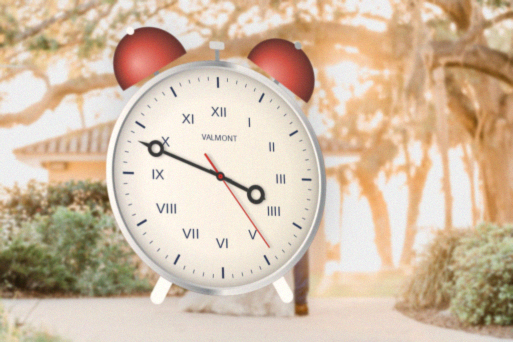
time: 3:48:24
